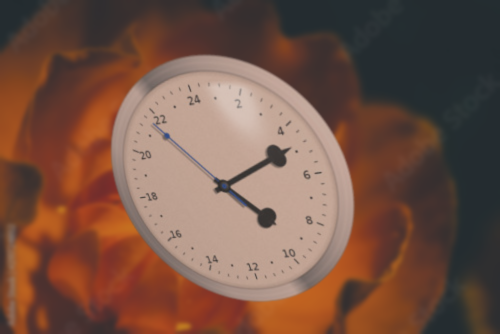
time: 9:11:54
